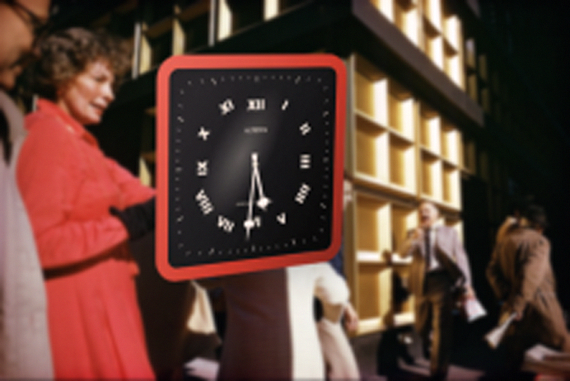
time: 5:31
